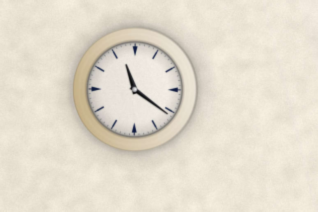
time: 11:21
